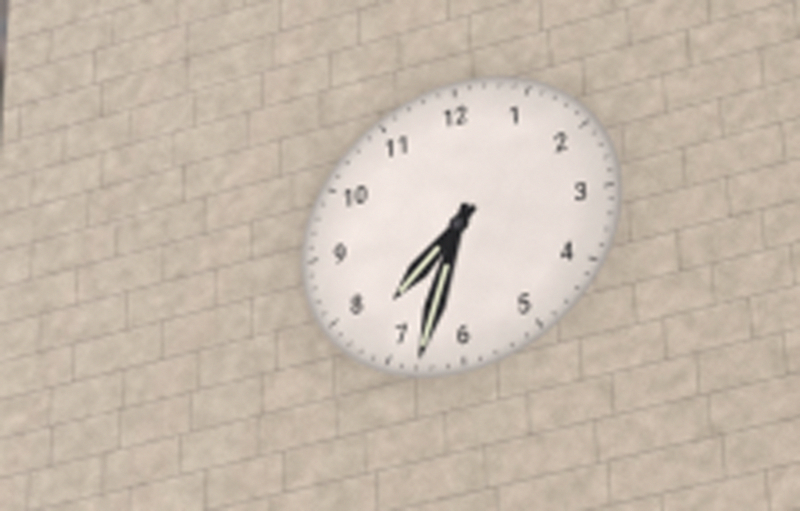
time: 7:33
